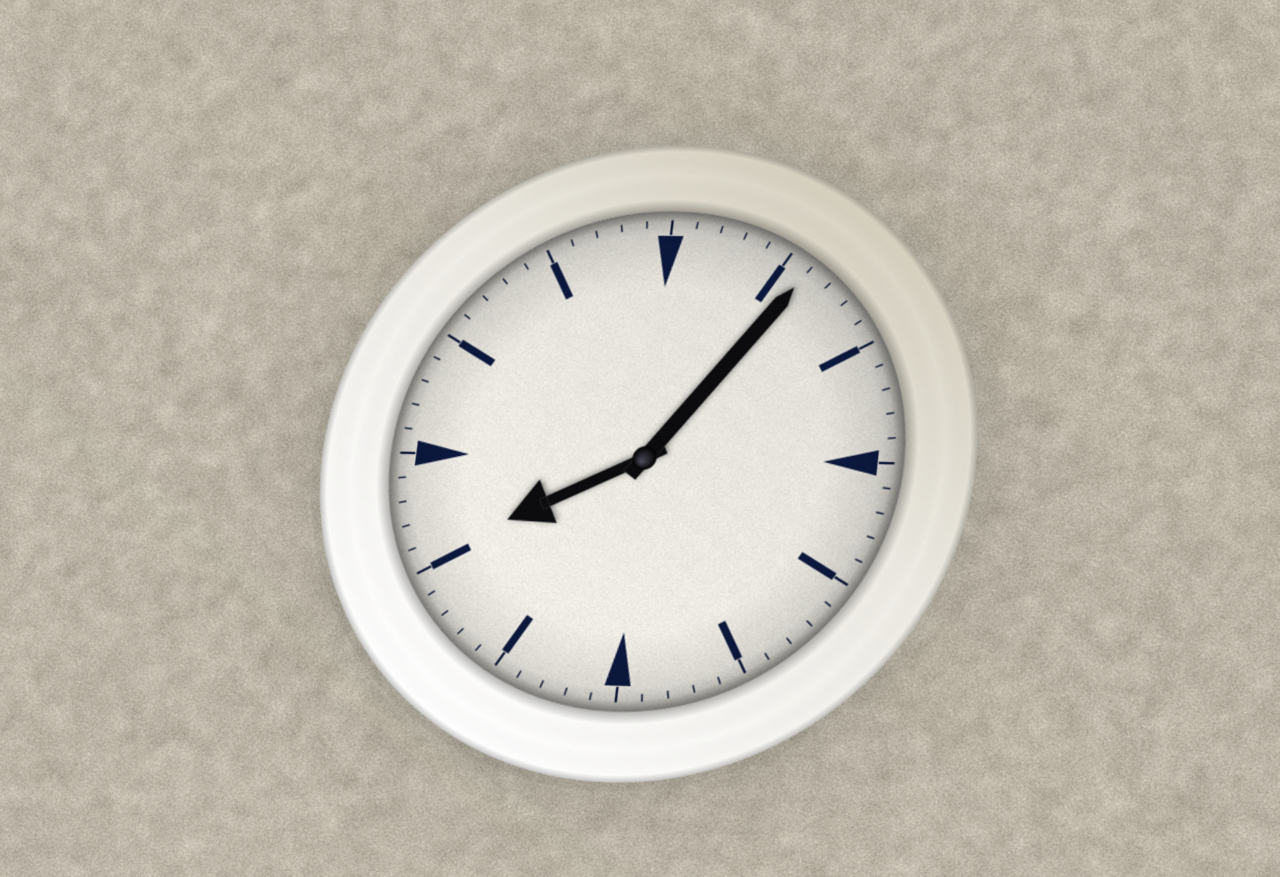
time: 8:06
